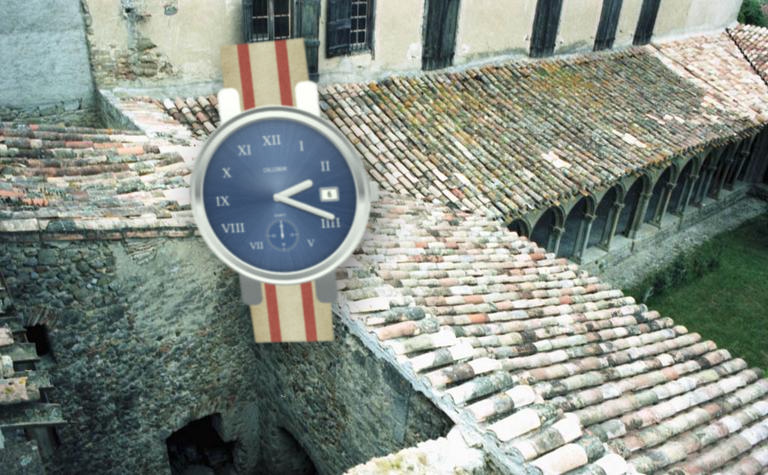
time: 2:19
